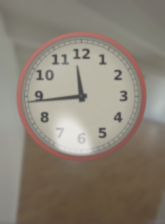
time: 11:44
